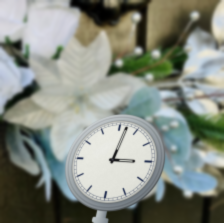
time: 3:02
